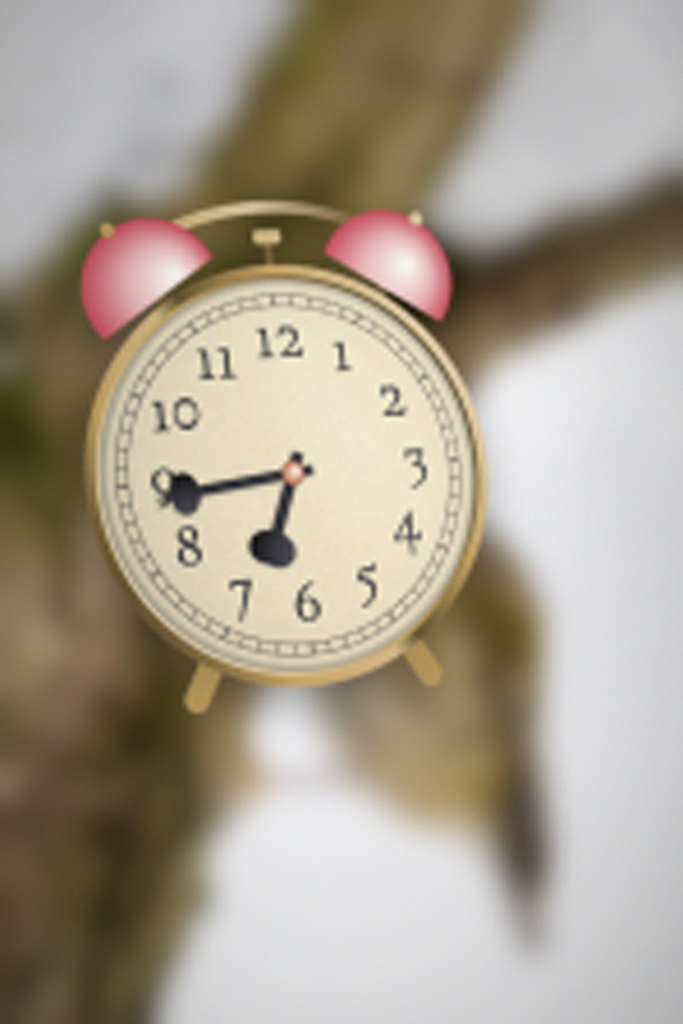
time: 6:44
